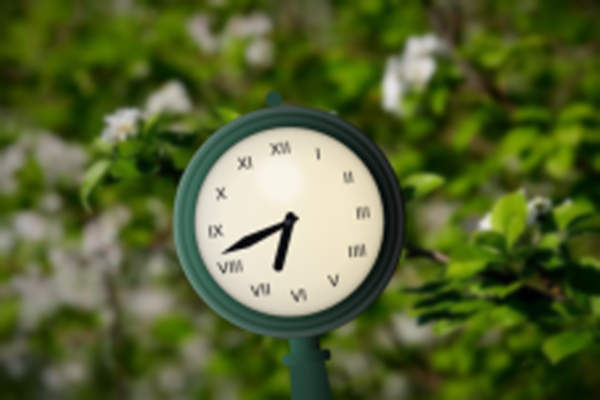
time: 6:42
